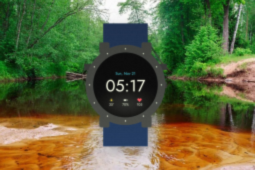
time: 5:17
